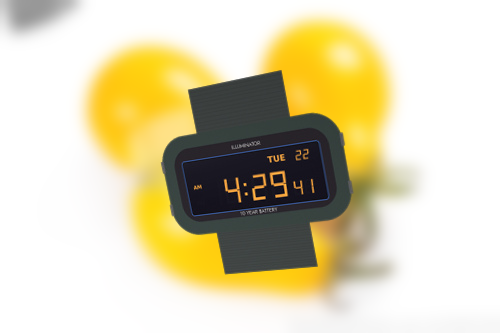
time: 4:29:41
